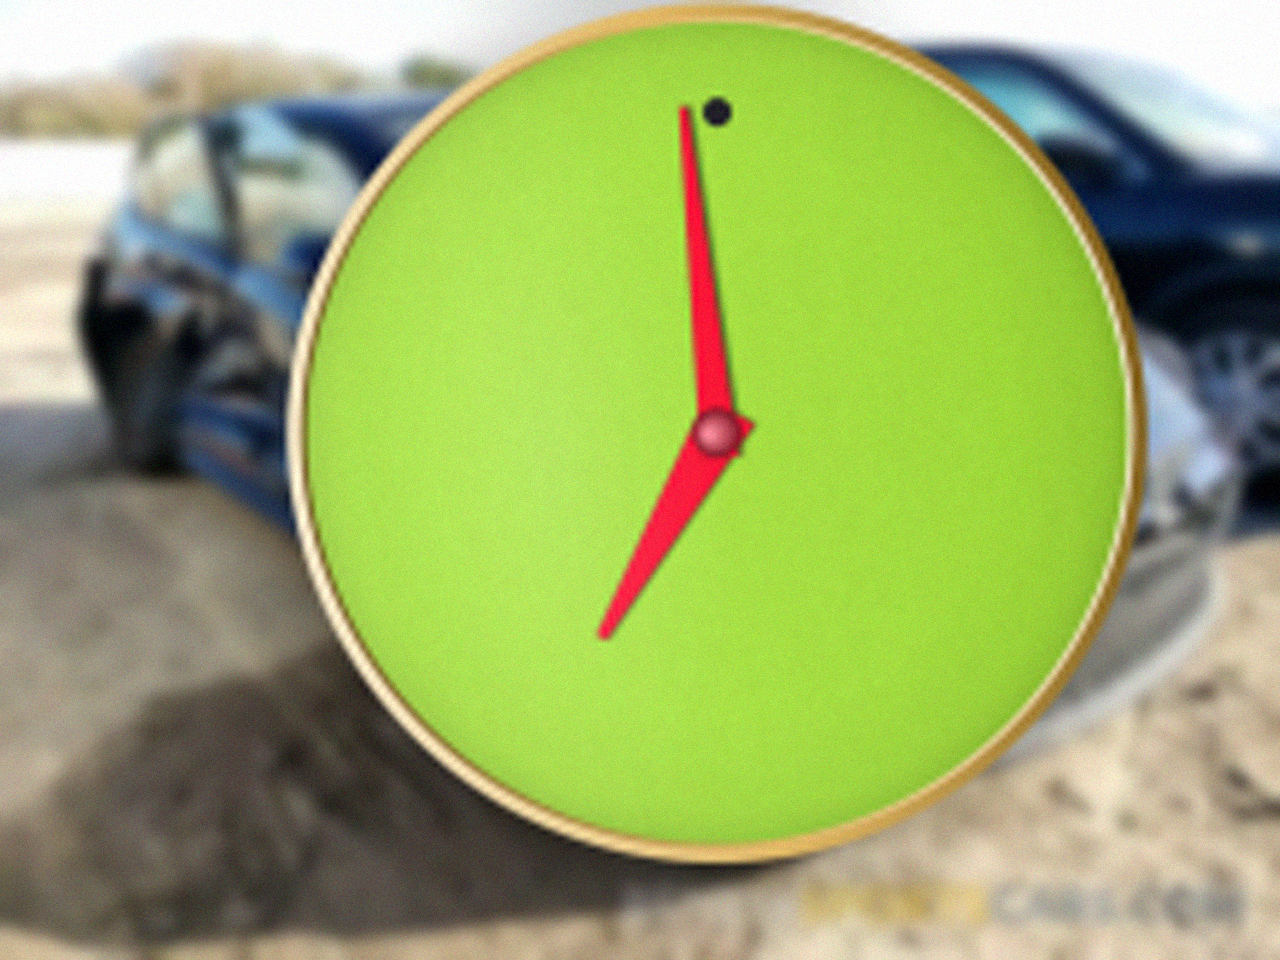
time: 6:59
